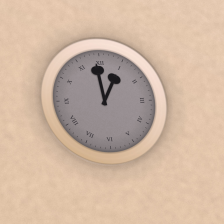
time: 12:59
